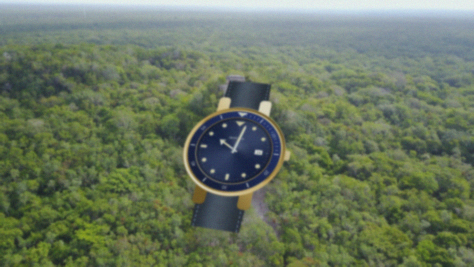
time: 10:02
